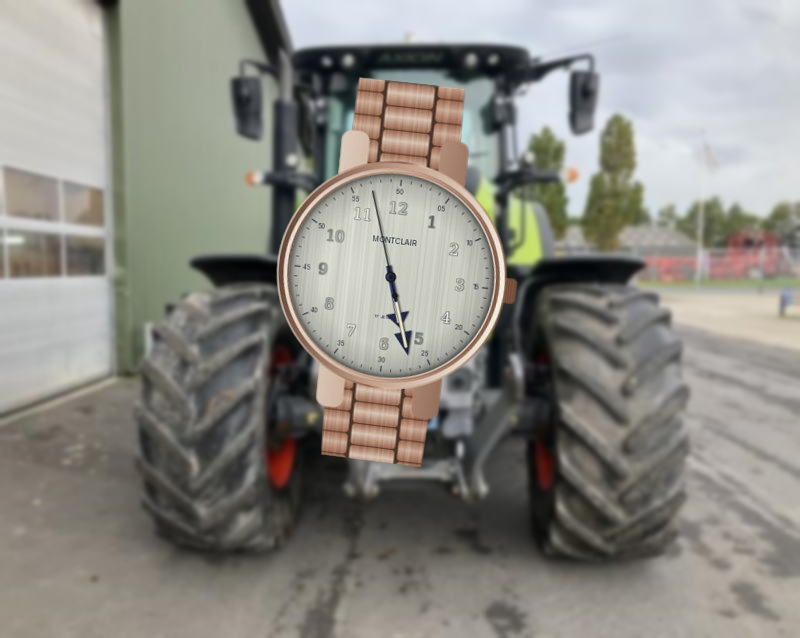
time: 5:26:57
